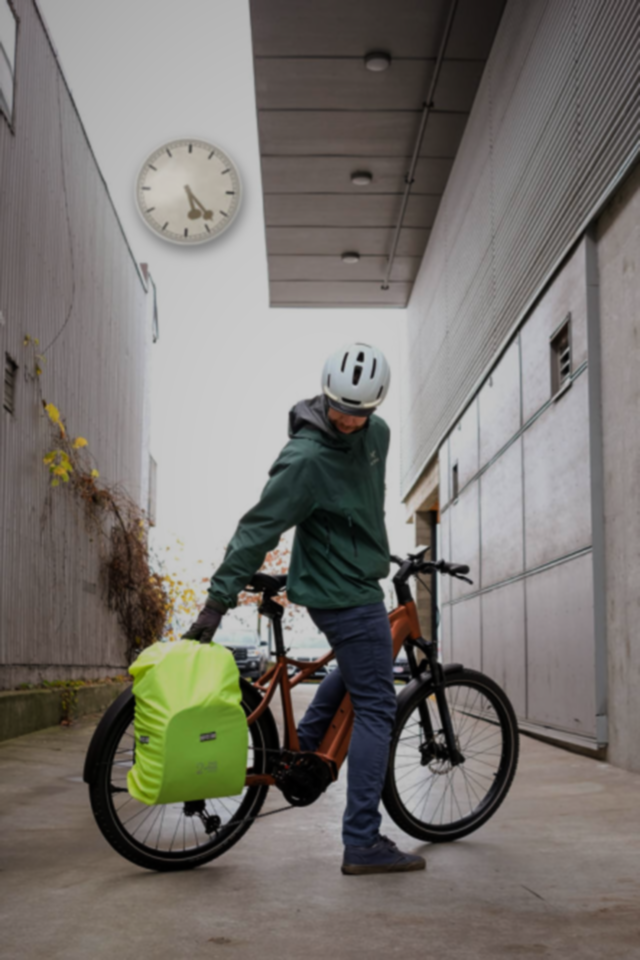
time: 5:23
